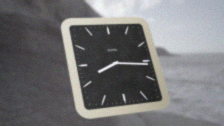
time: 8:16
